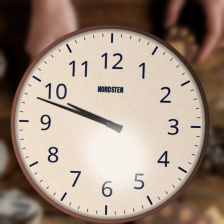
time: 9:48
